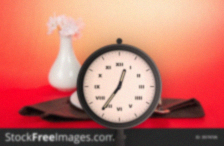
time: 12:36
